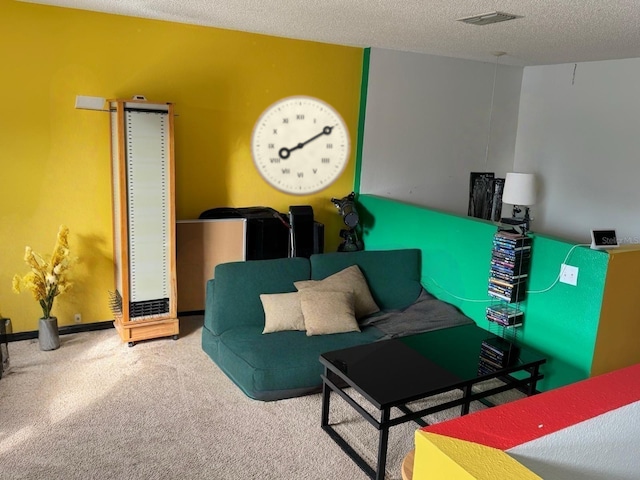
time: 8:10
